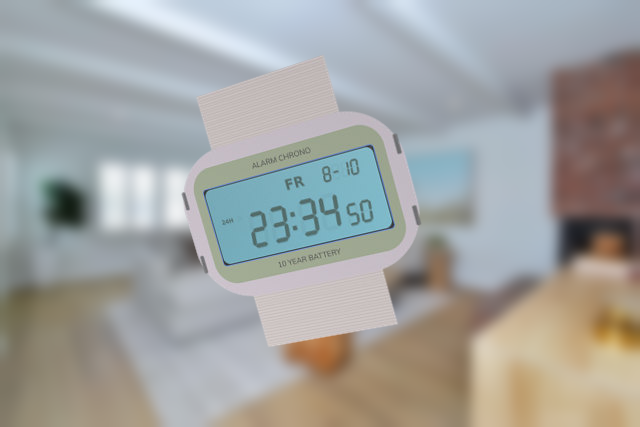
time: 23:34:50
